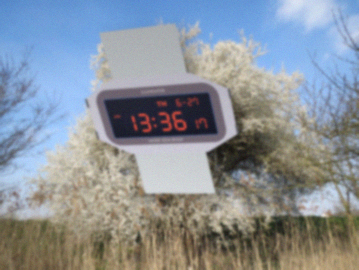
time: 13:36
